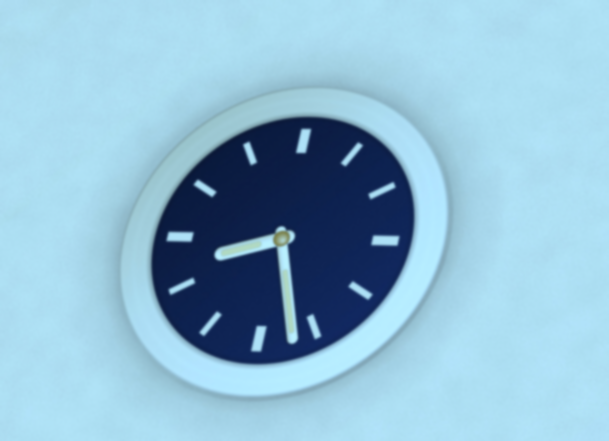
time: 8:27
